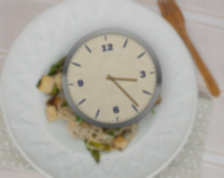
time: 3:24
